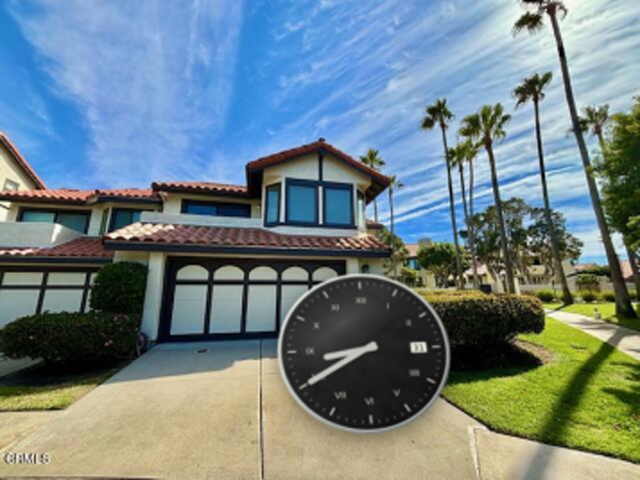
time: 8:40
